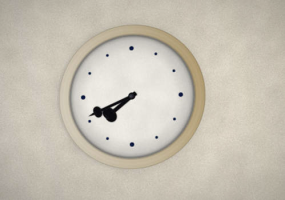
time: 7:41
